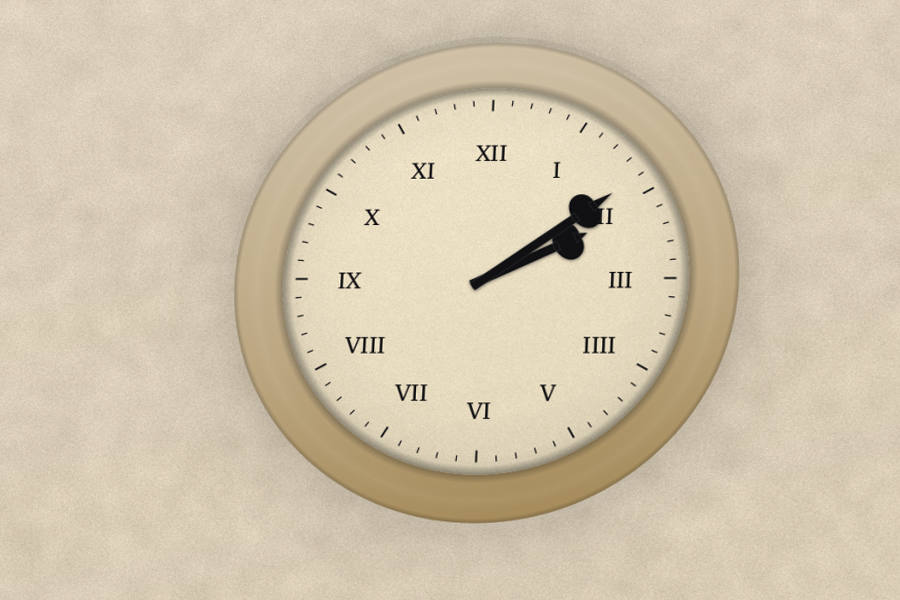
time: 2:09
